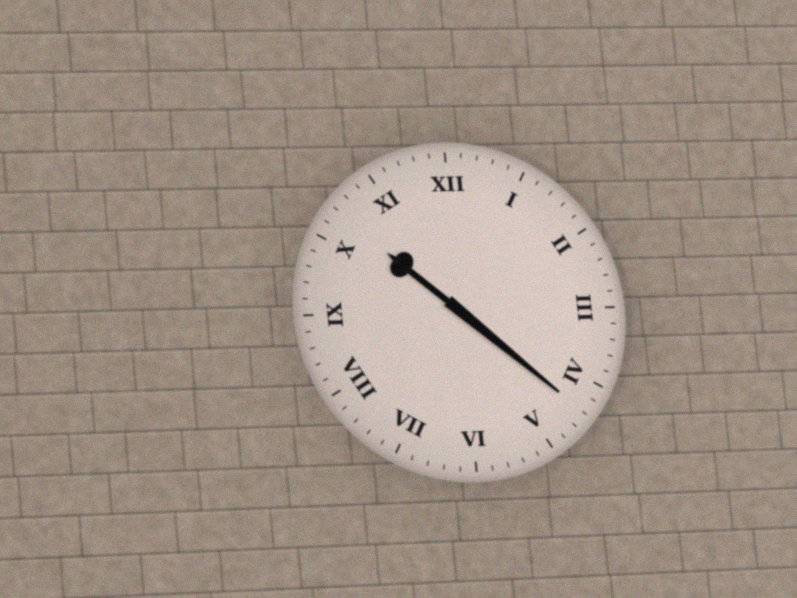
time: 10:22
